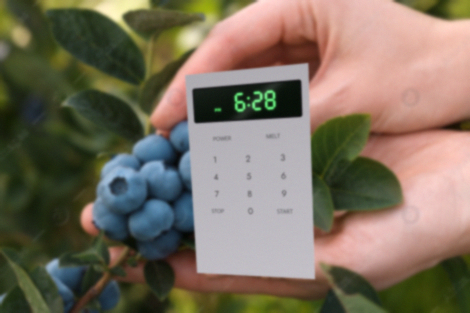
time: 6:28
